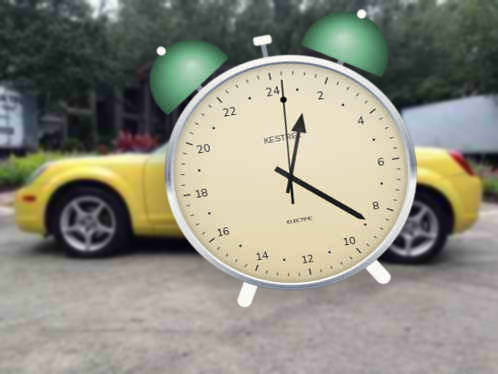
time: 1:22:01
